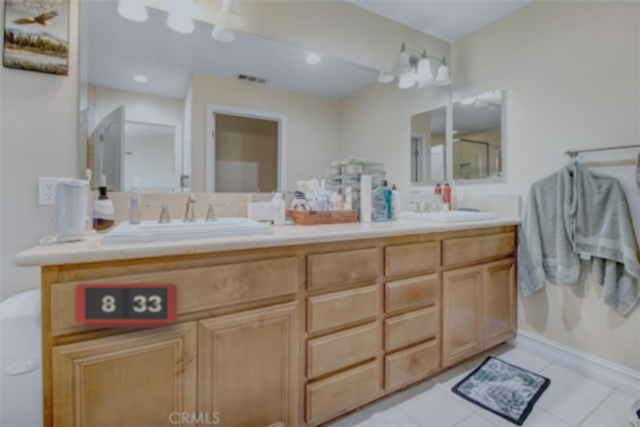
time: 8:33
